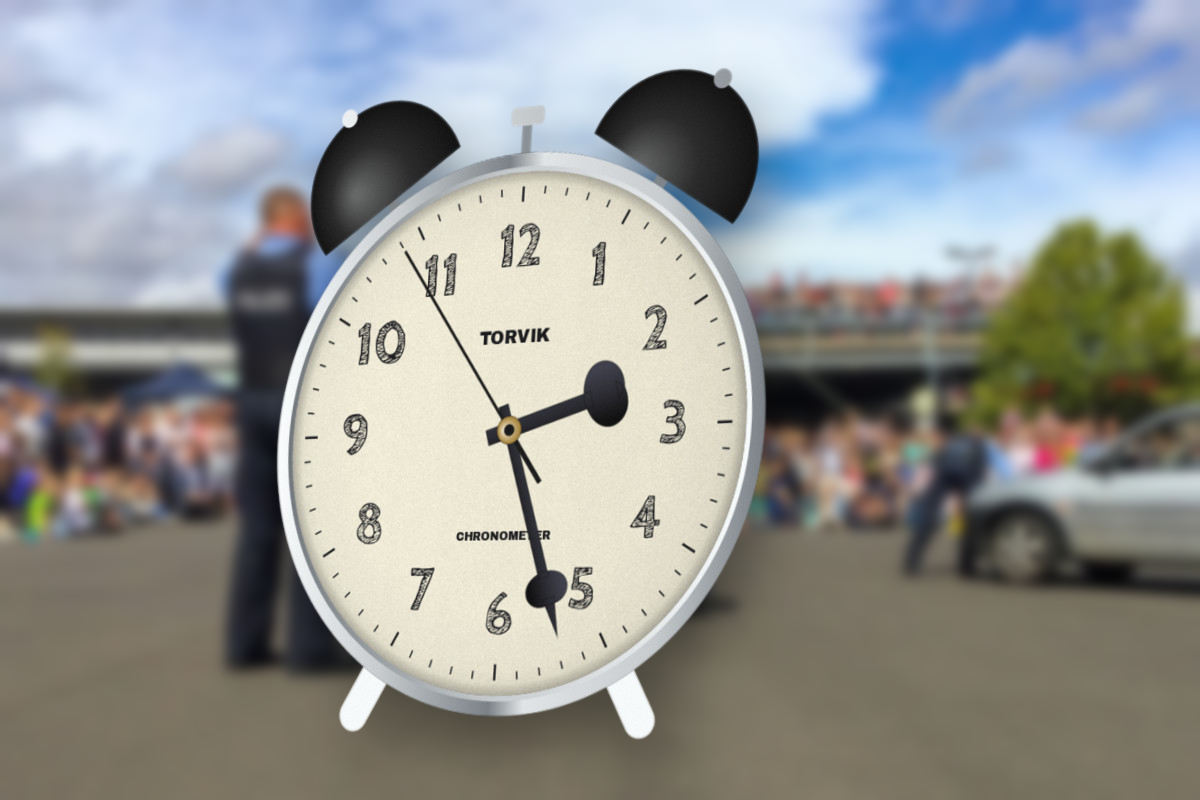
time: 2:26:54
